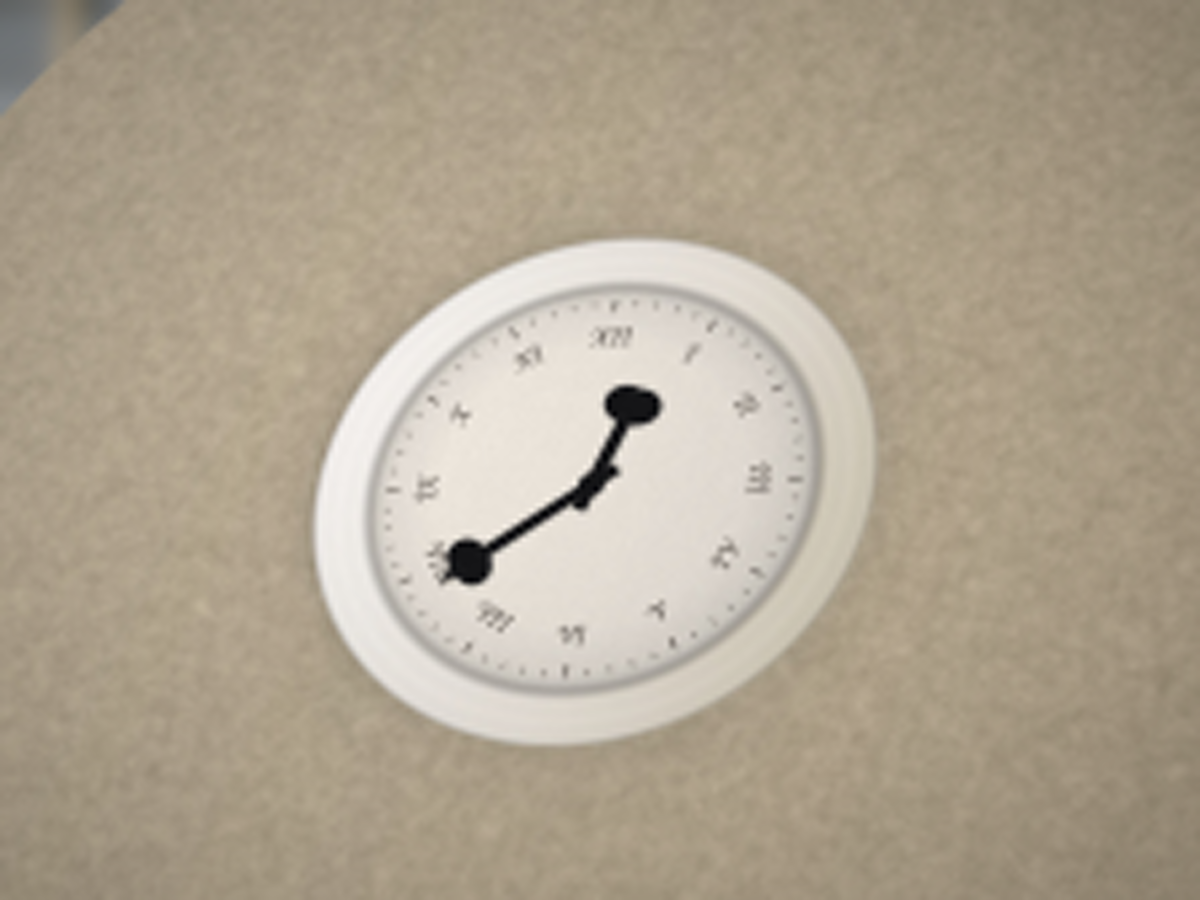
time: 12:39
